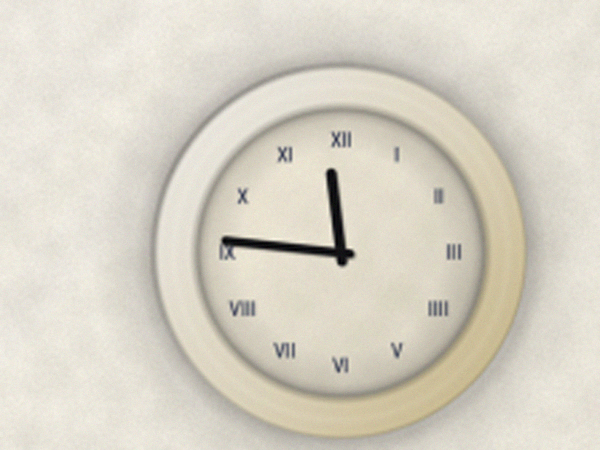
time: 11:46
